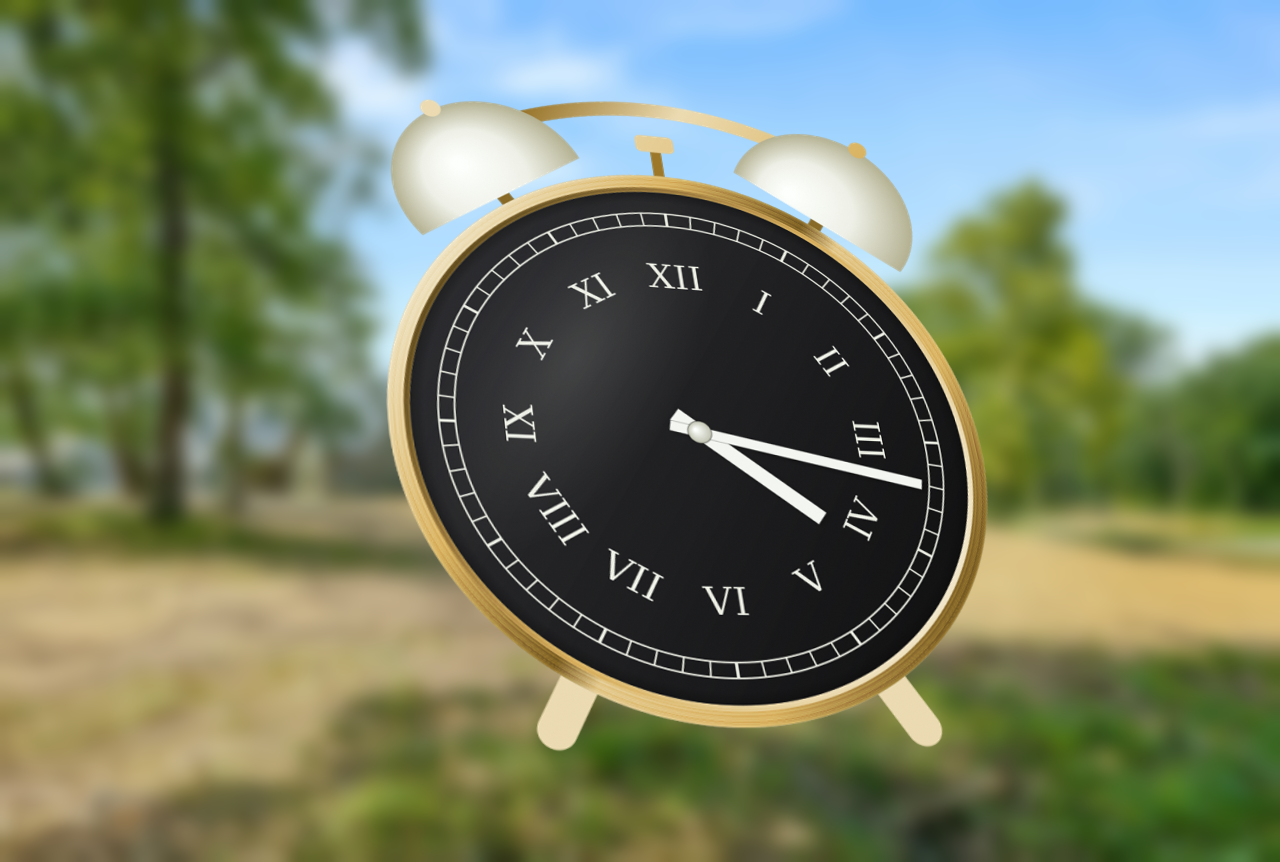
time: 4:17
